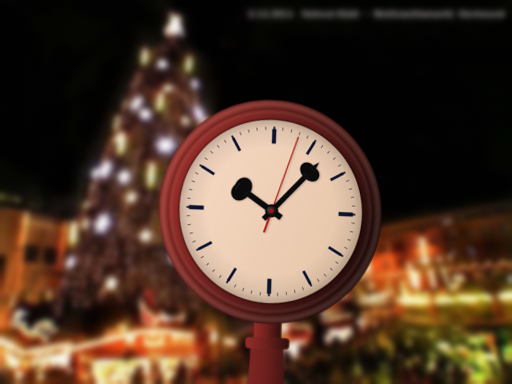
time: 10:07:03
